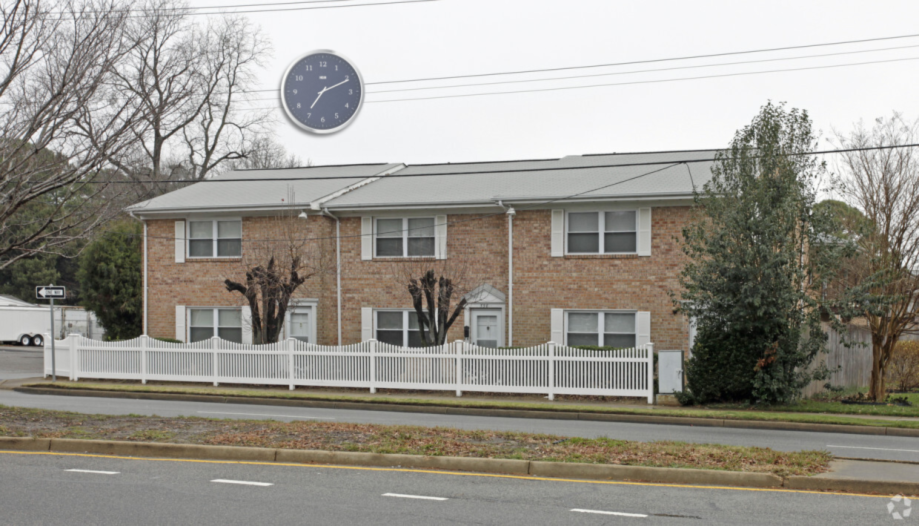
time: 7:11
